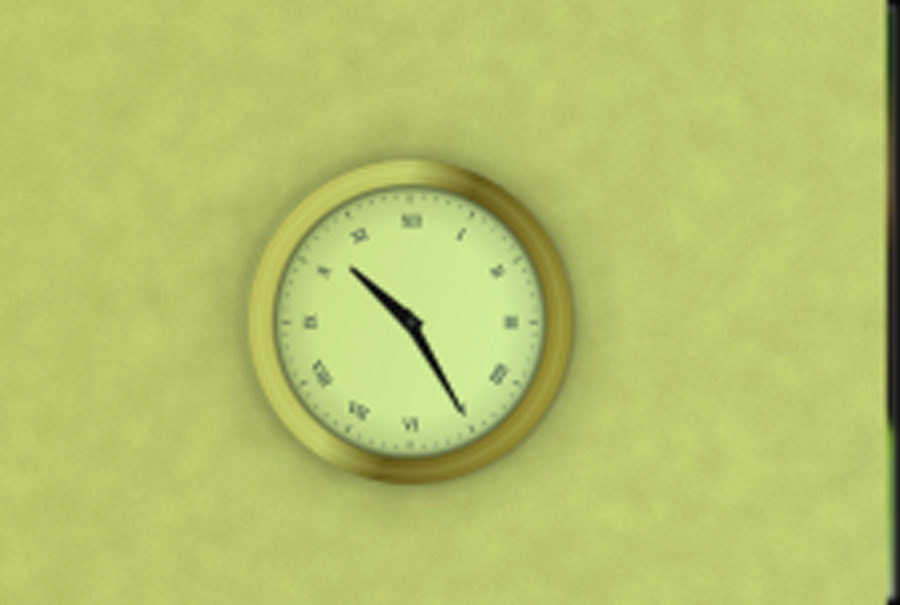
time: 10:25
